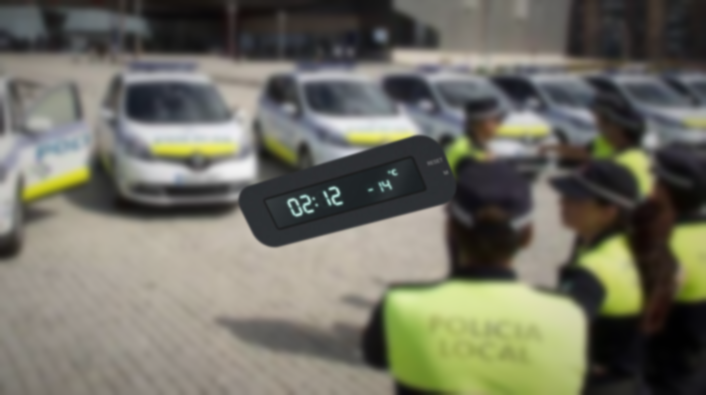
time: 2:12
